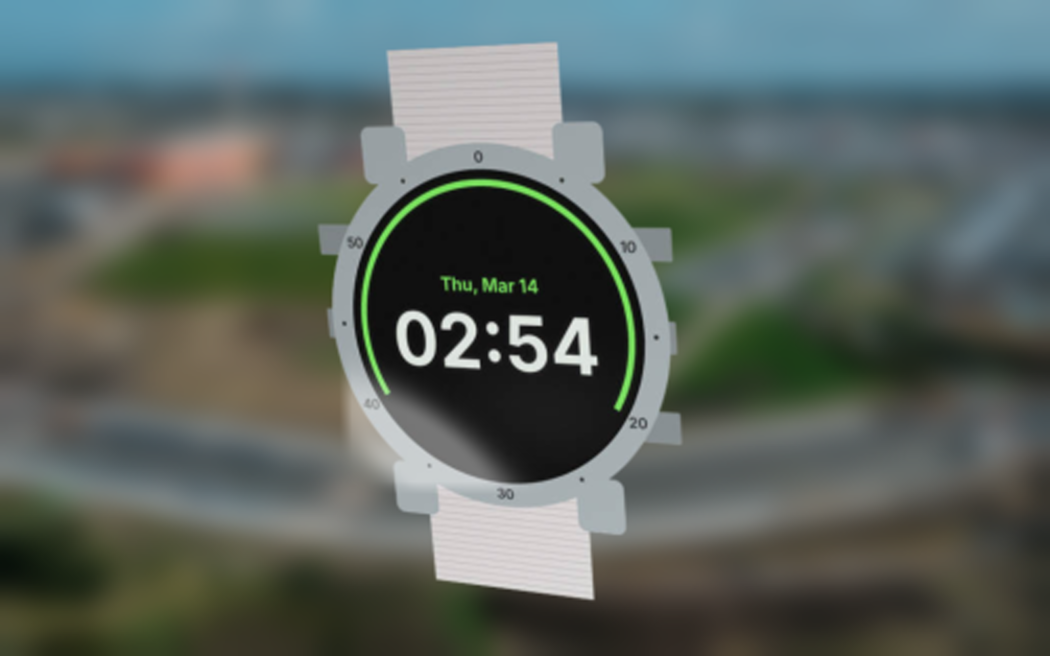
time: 2:54
